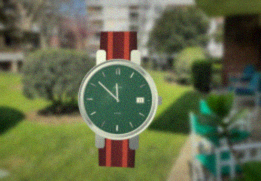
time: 11:52
